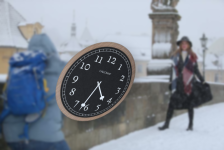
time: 4:32
